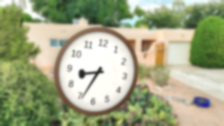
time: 8:34
